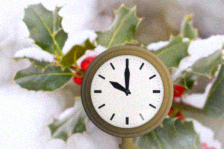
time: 10:00
